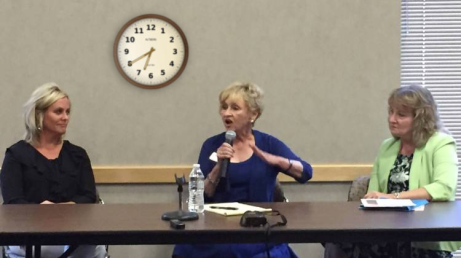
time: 6:40
